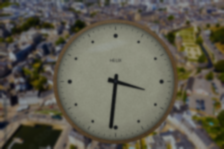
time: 3:31
